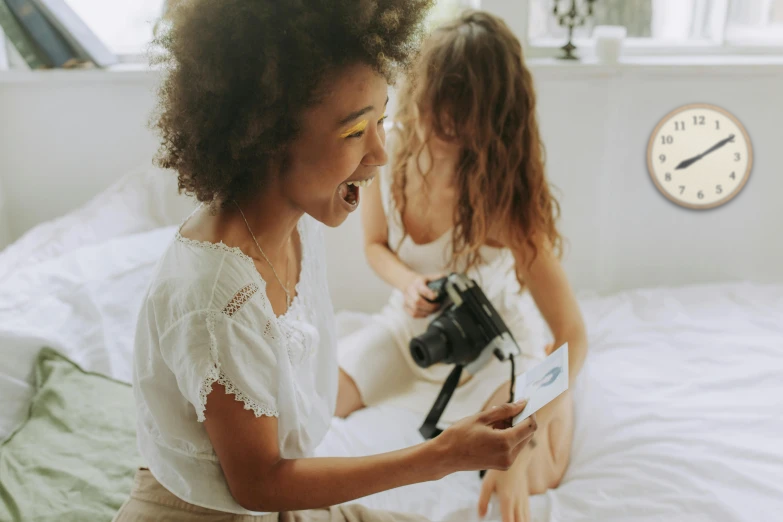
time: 8:10
